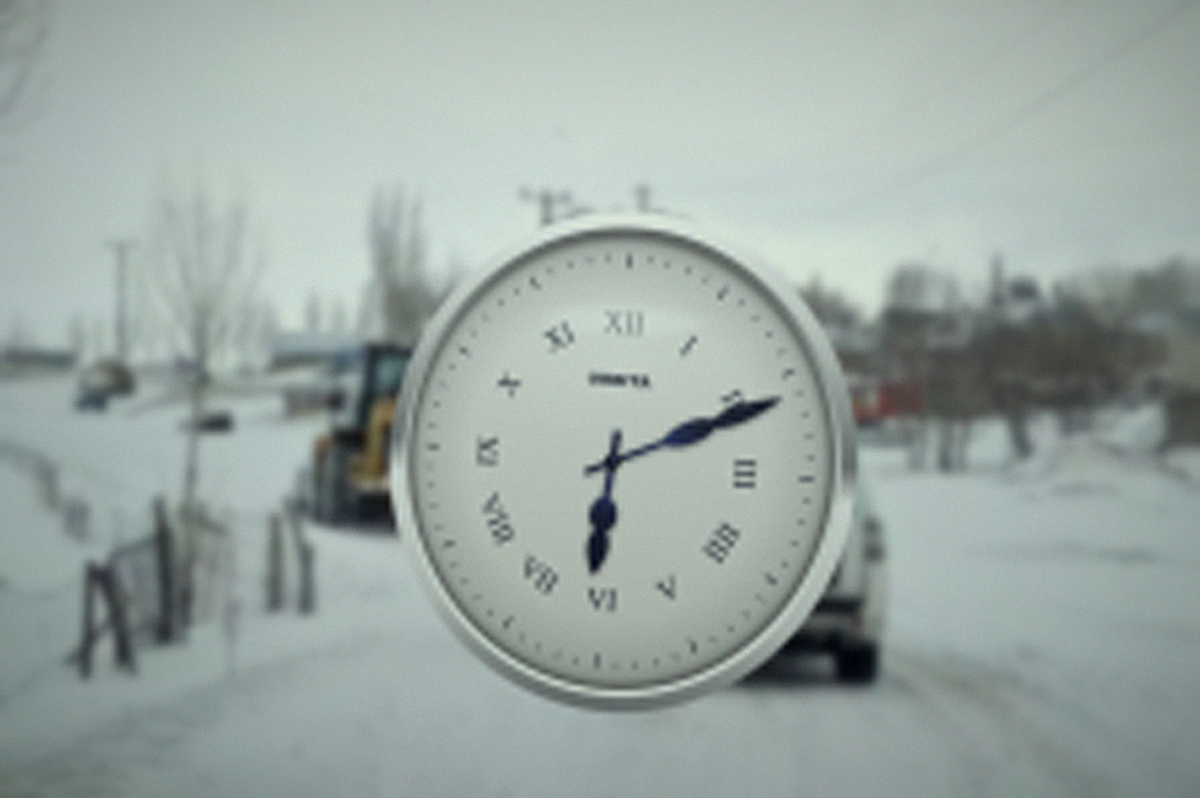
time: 6:11
